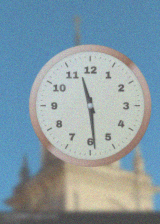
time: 11:29
